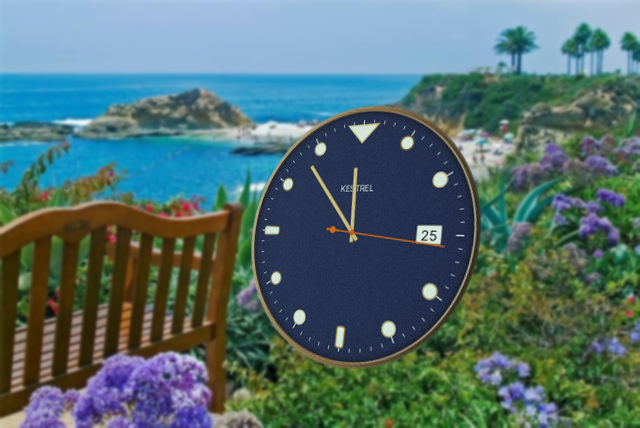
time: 11:53:16
